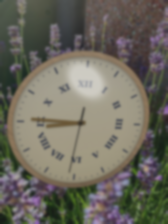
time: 8:45:31
